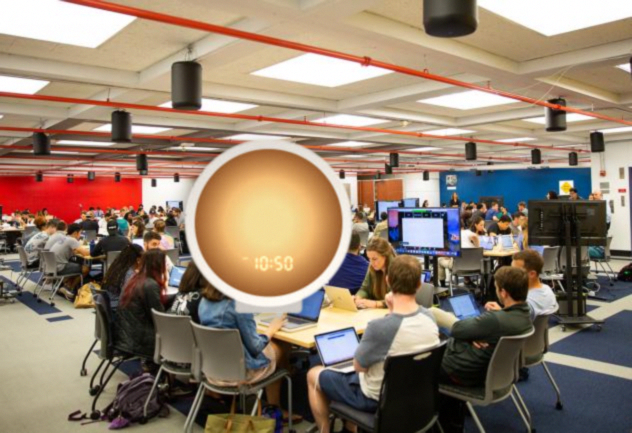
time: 10:50
